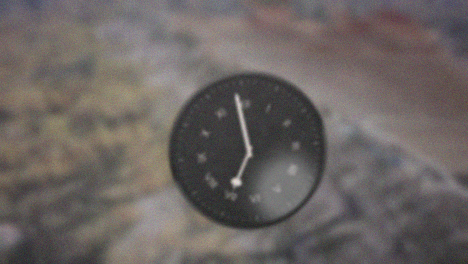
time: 6:59
